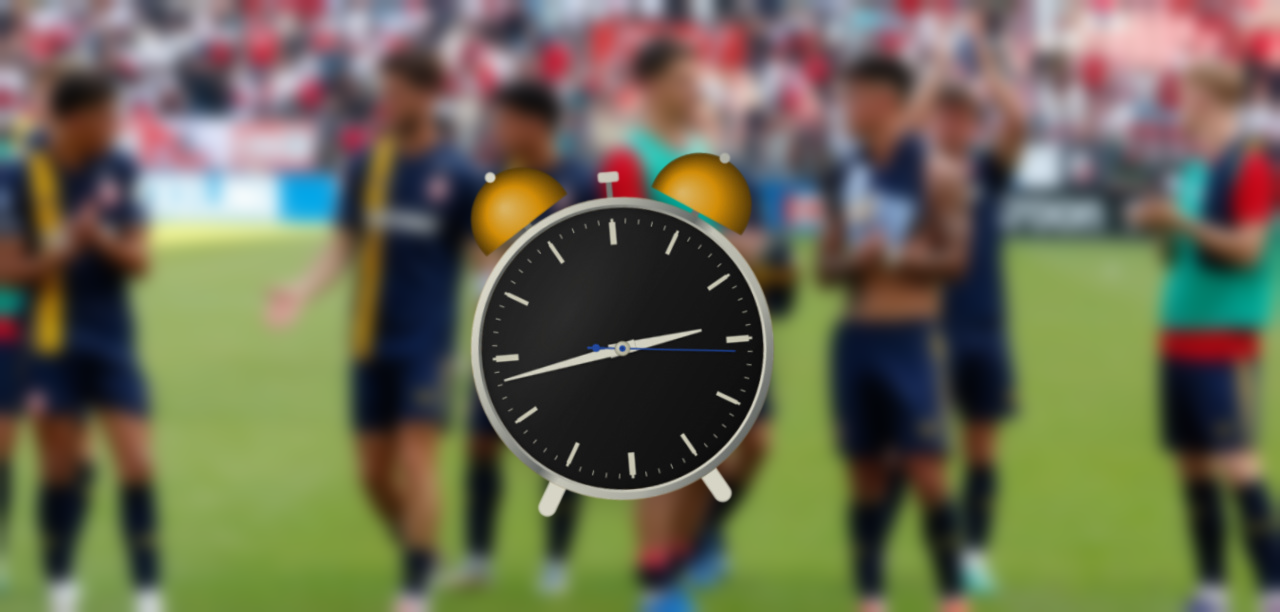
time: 2:43:16
